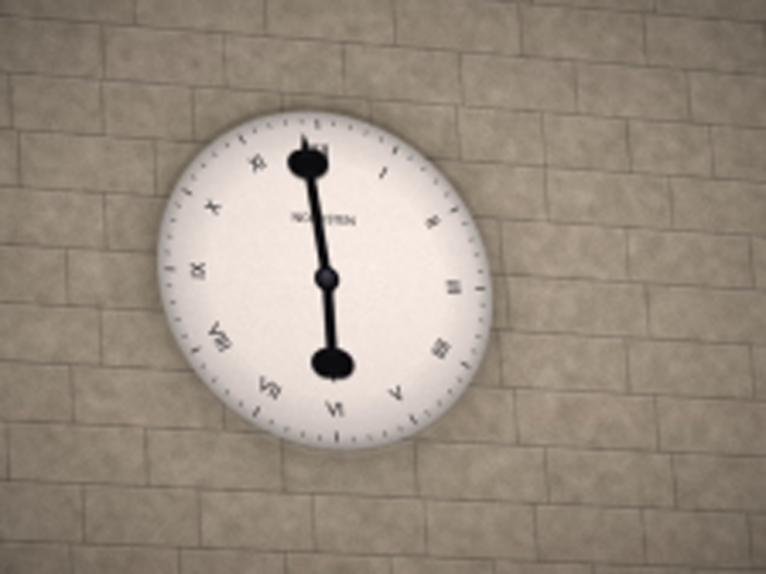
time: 5:59
